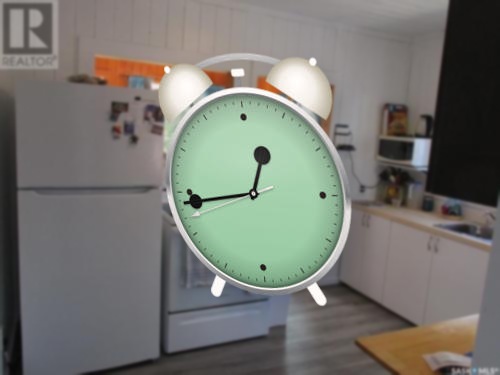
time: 12:43:42
